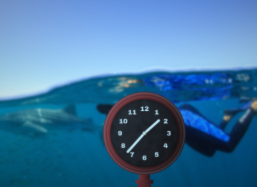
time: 1:37
